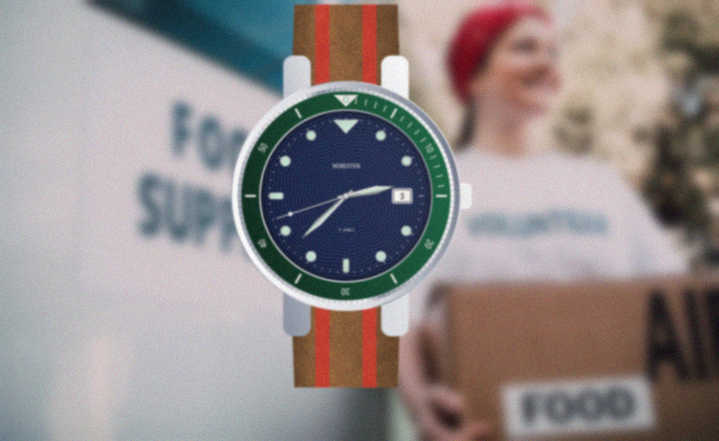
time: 2:37:42
